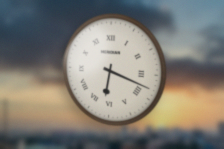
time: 6:18
